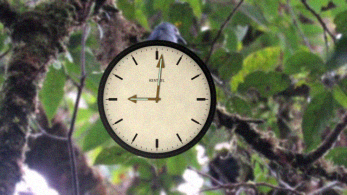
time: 9:01
